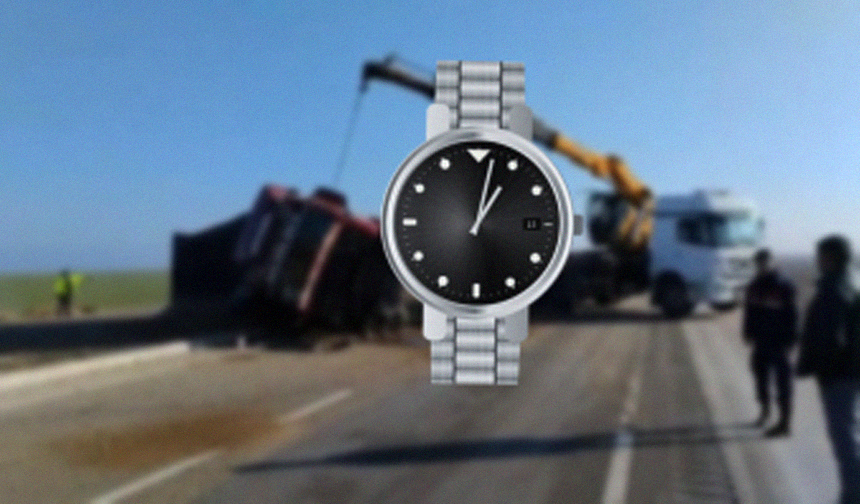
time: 1:02
